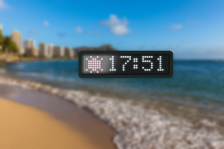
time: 17:51
